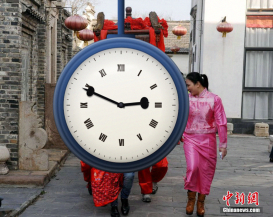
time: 2:49
